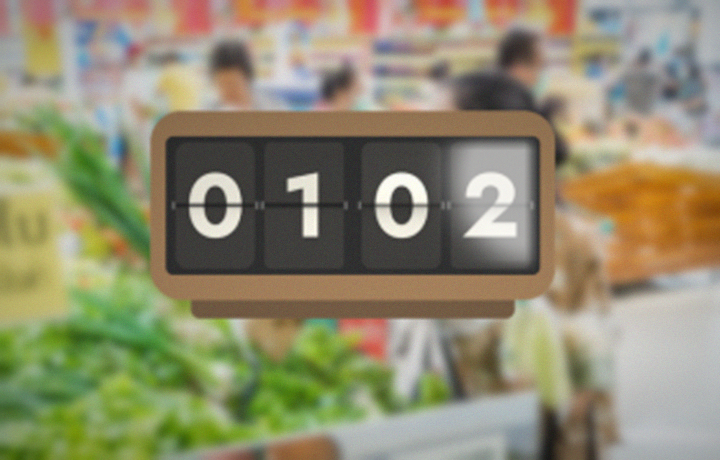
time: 1:02
